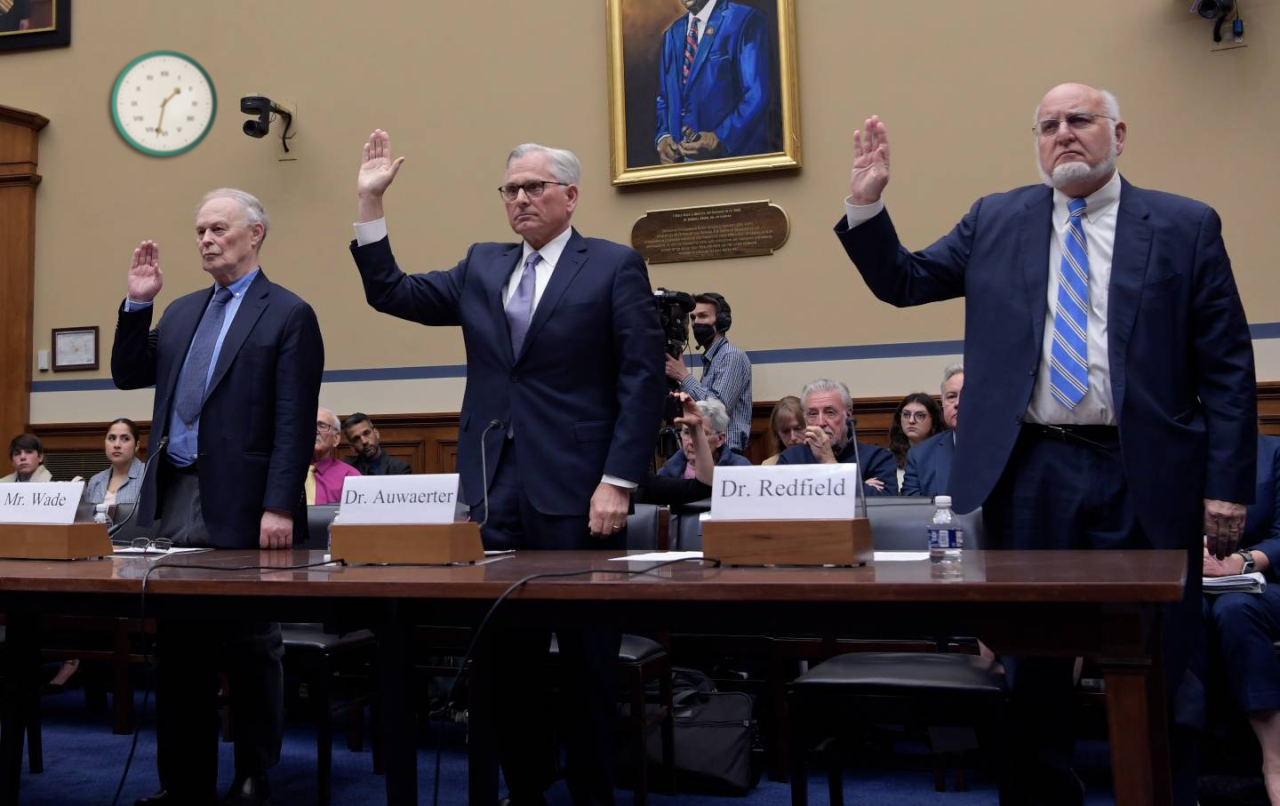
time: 1:32
